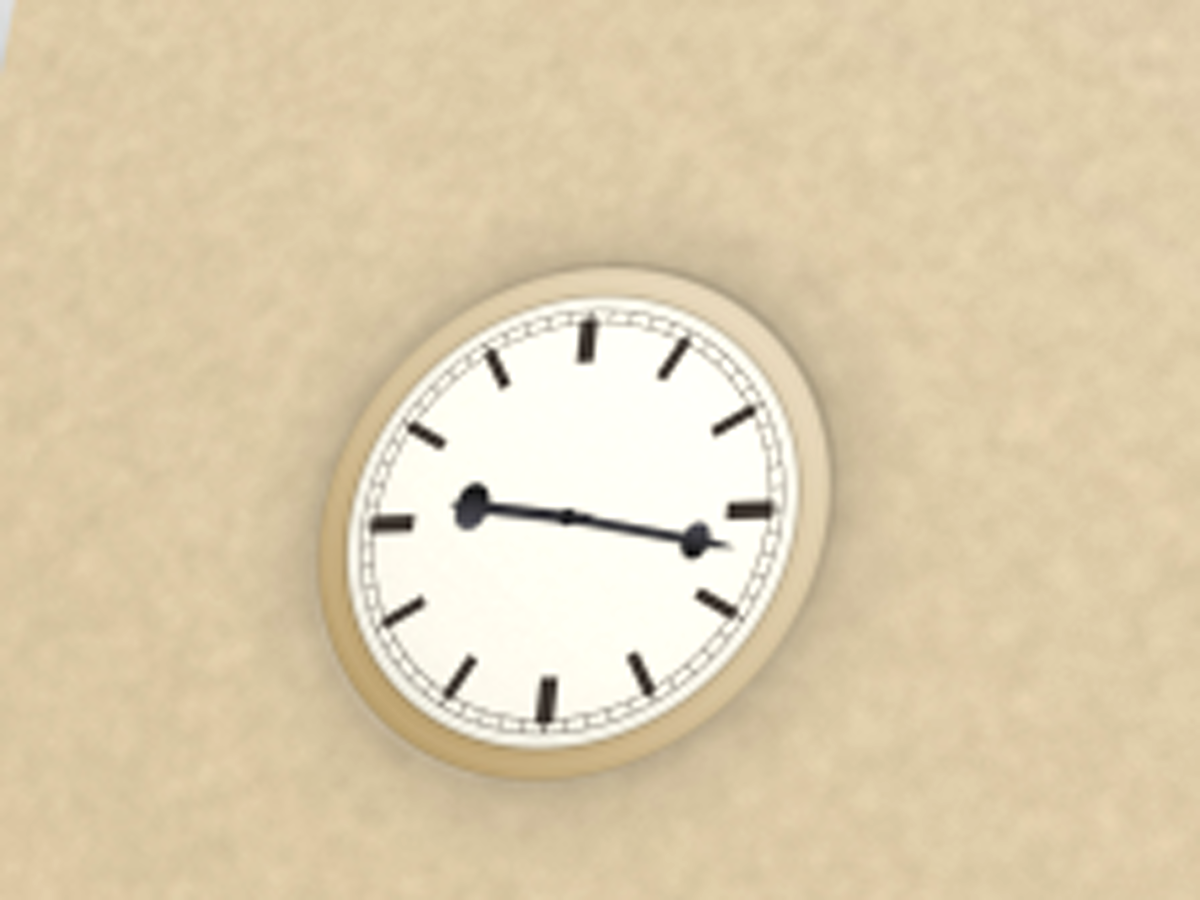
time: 9:17
